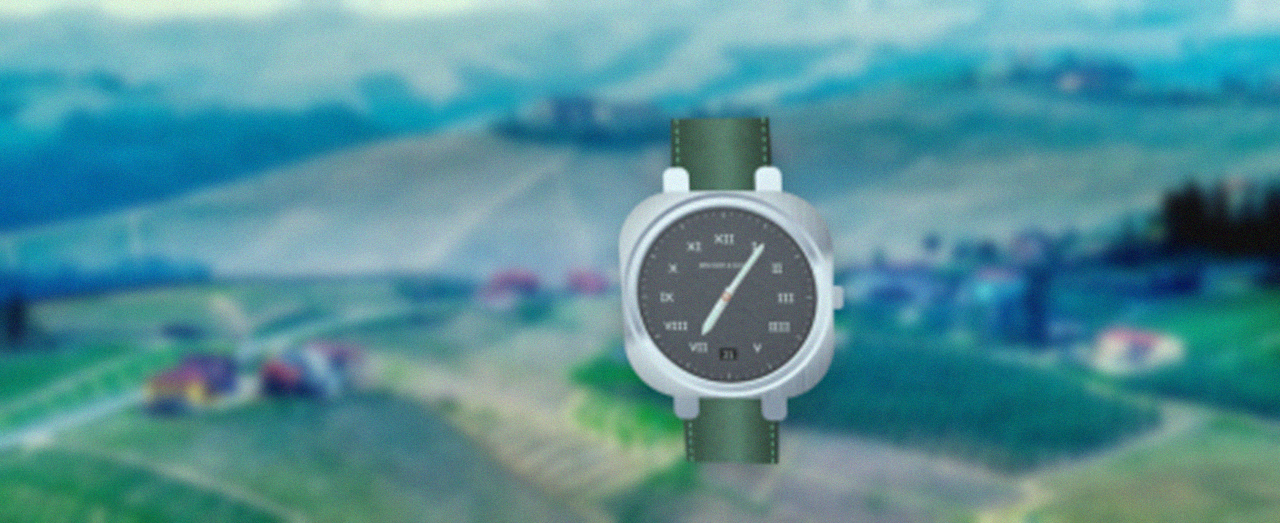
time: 7:06
